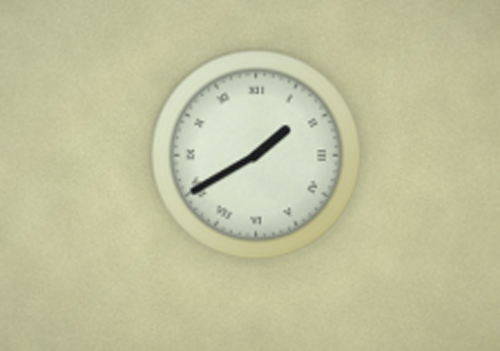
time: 1:40
